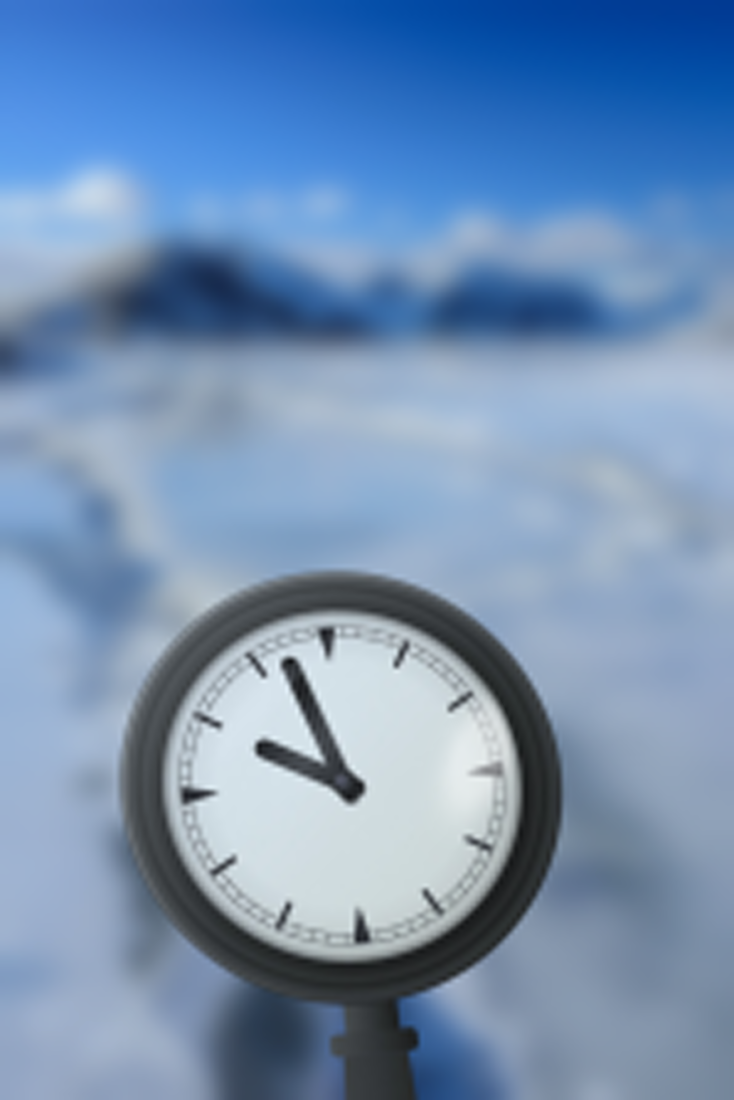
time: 9:57
